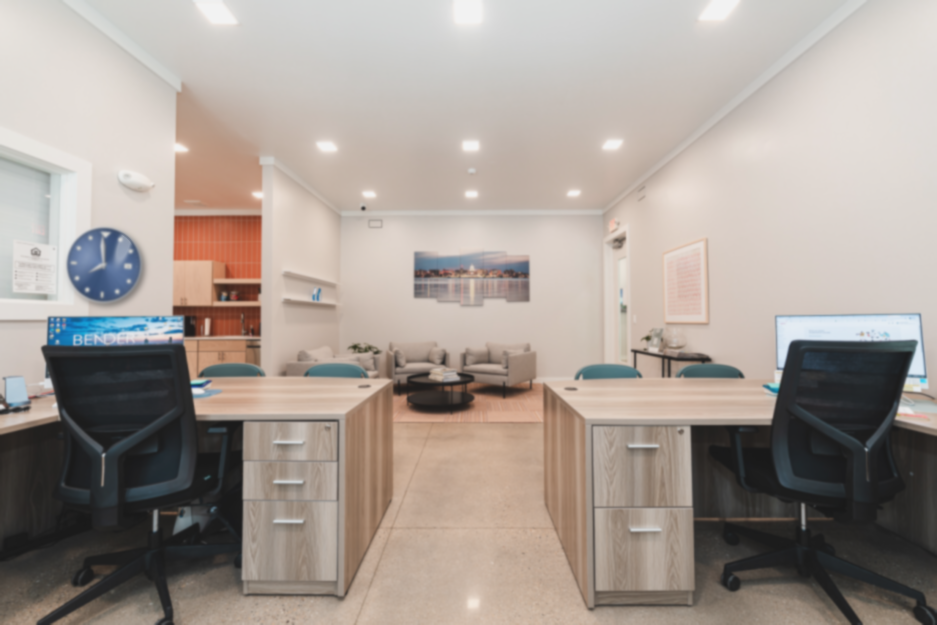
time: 7:59
